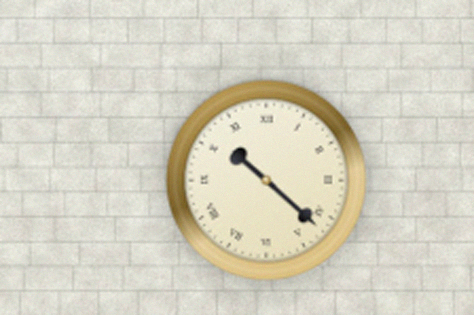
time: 10:22
